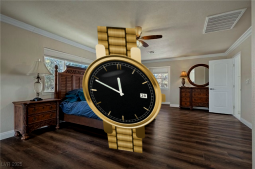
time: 11:49
